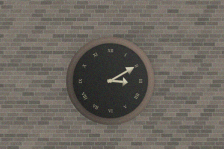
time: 3:10
